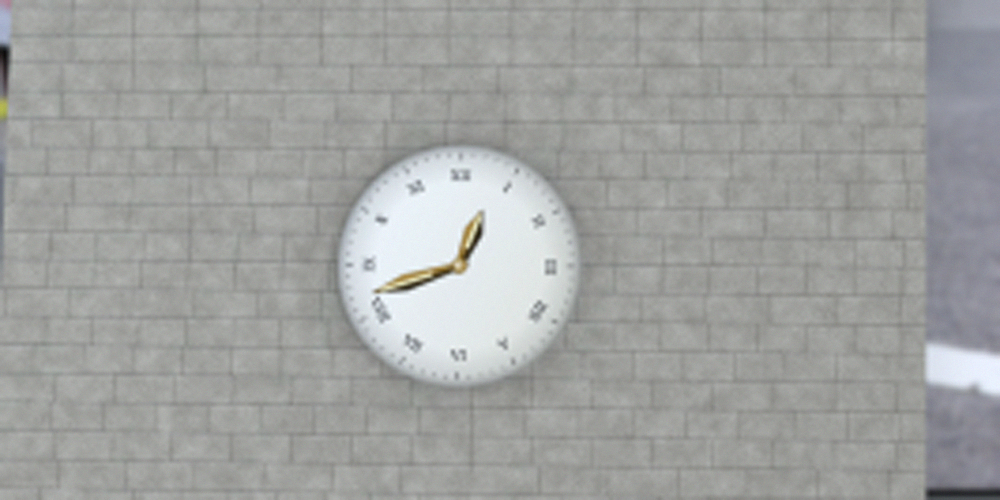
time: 12:42
